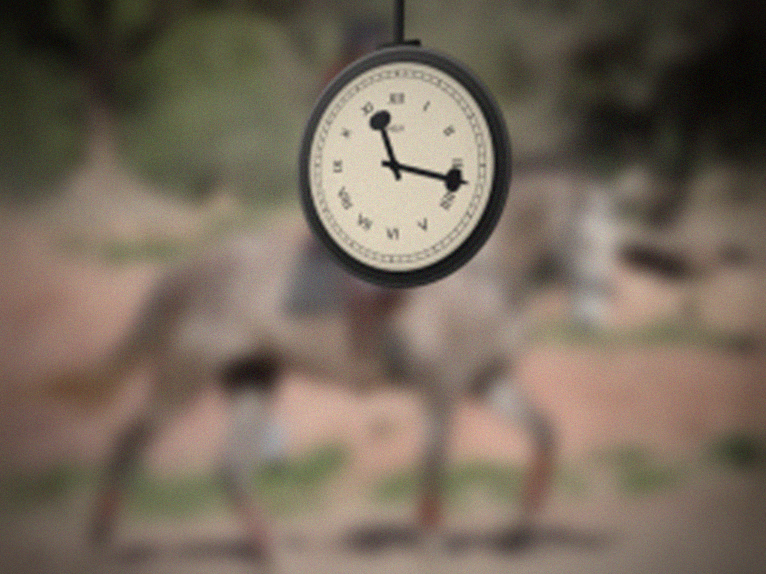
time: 11:17
